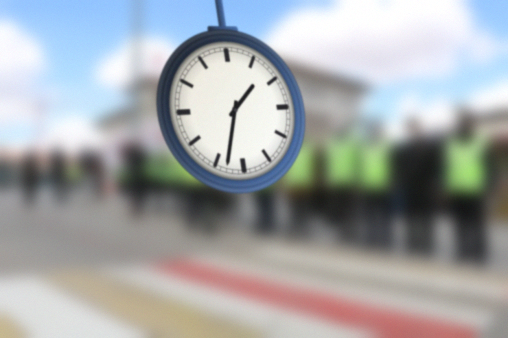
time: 1:33
